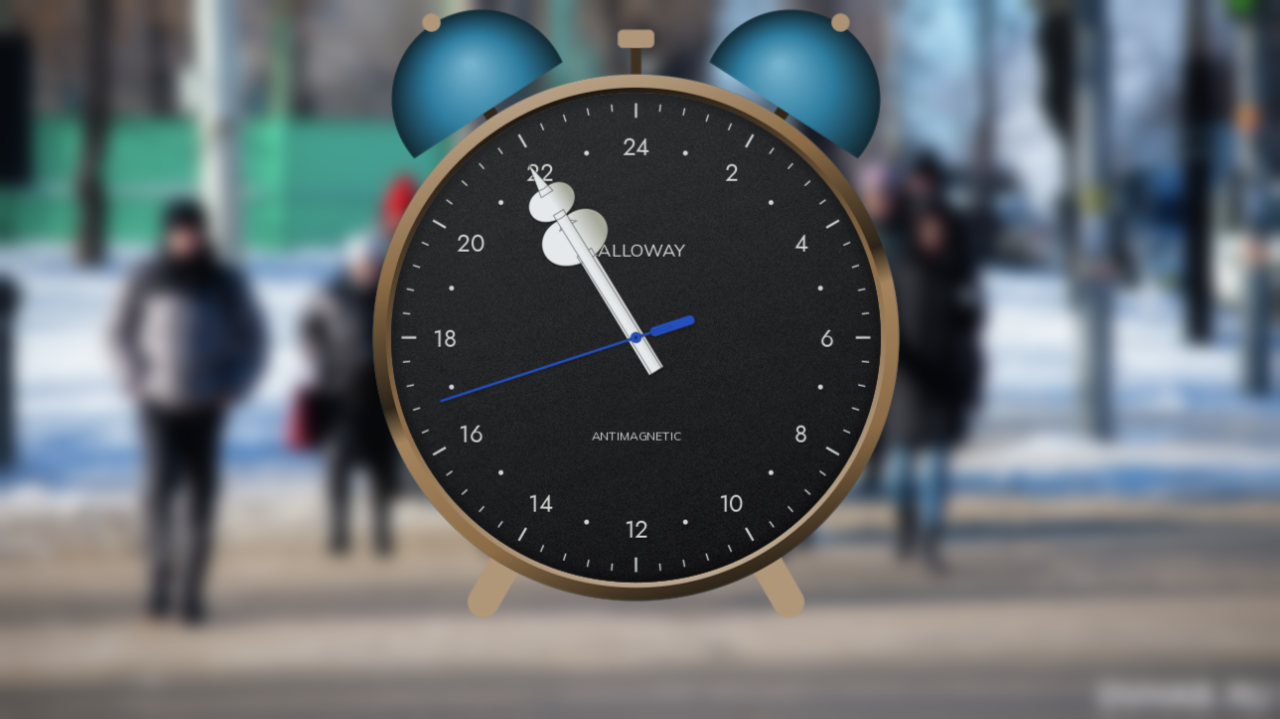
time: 21:54:42
